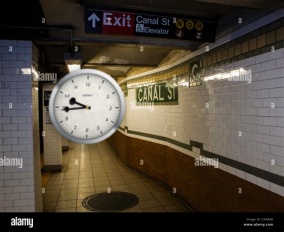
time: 9:44
